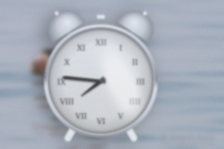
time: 7:46
